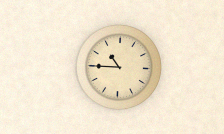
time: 10:45
